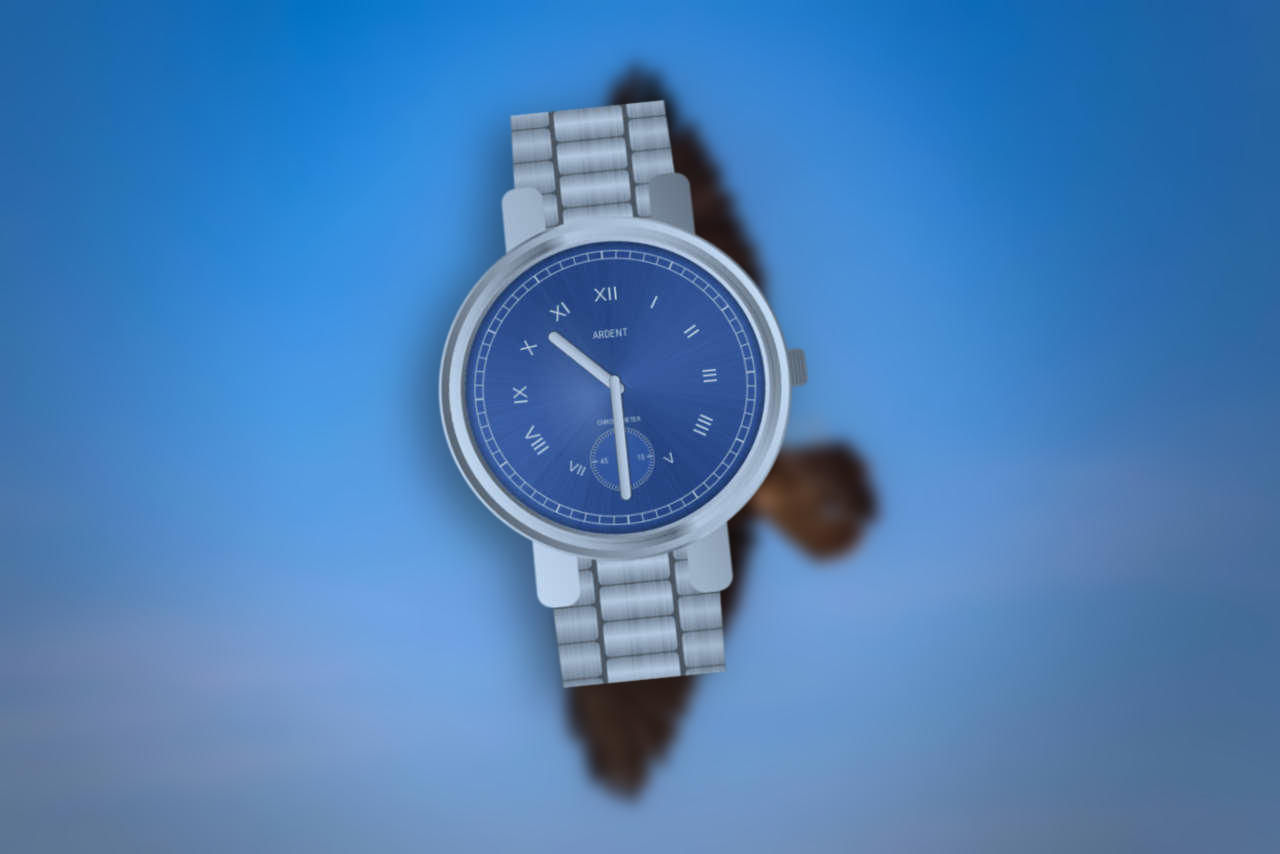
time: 10:30
